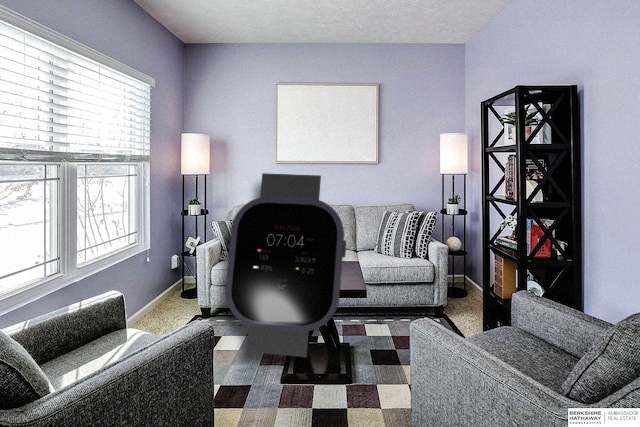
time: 7:04
